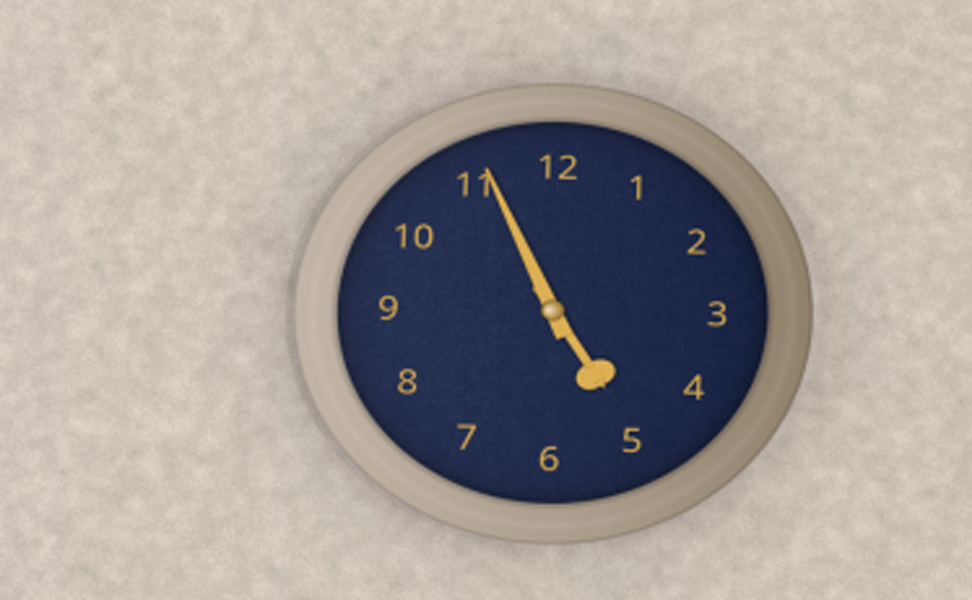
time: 4:56
